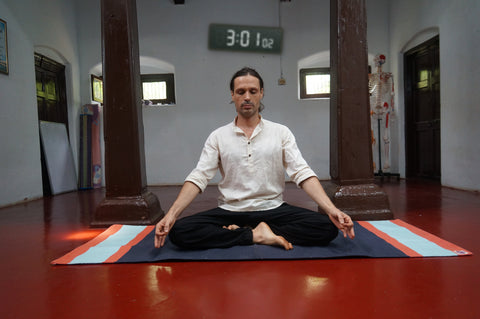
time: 3:01
